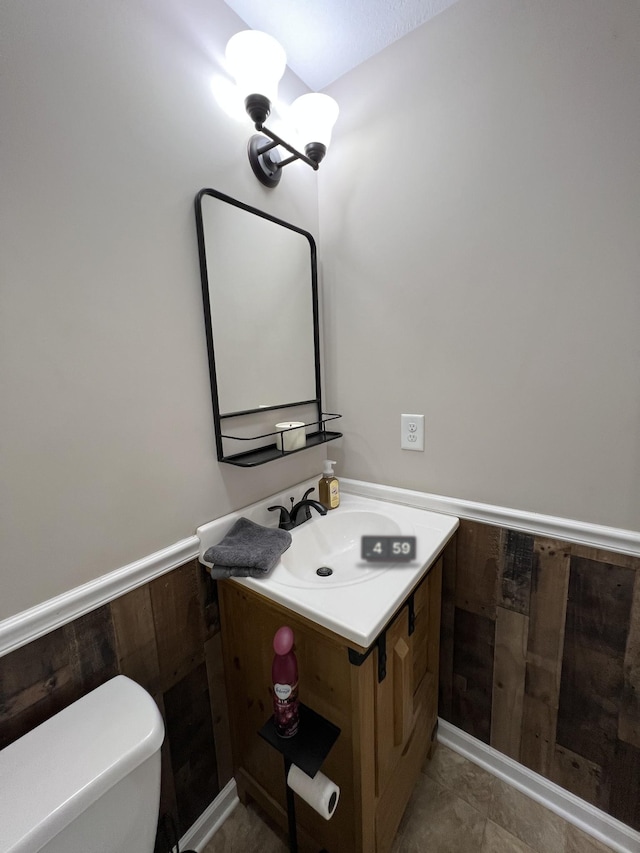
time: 4:59
